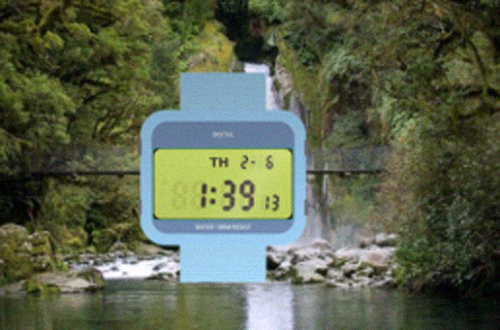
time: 1:39:13
